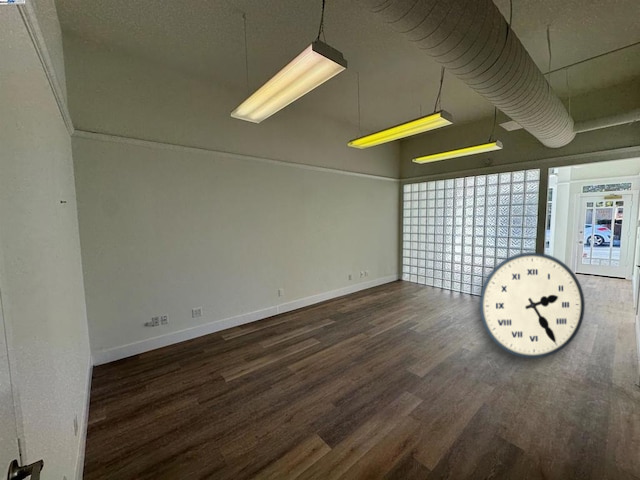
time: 2:25
